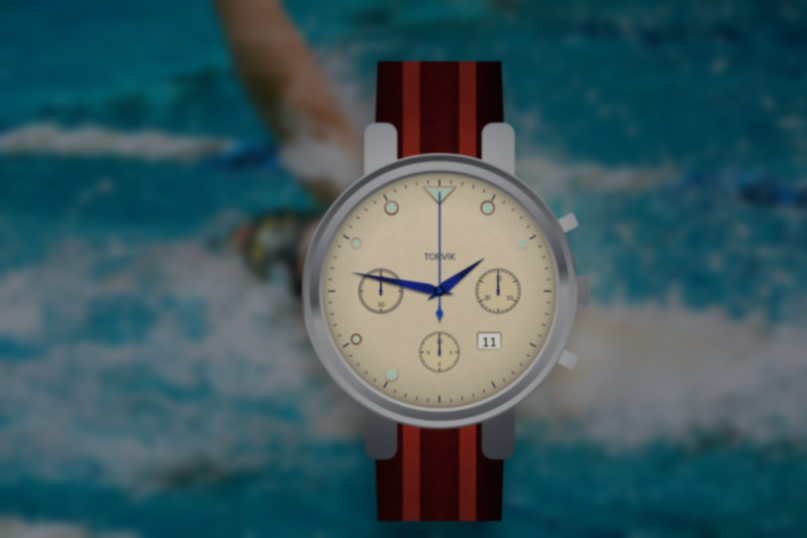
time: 1:47
